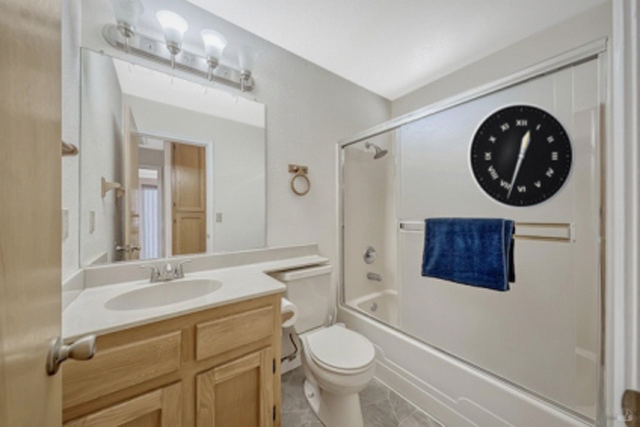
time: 12:33
